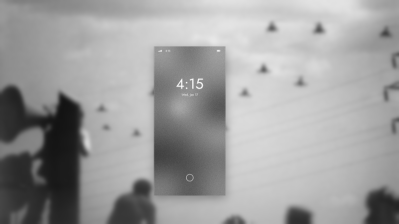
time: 4:15
